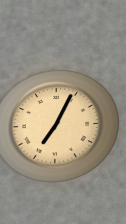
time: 7:04
